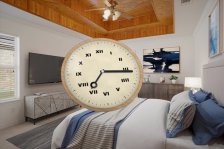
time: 7:16
